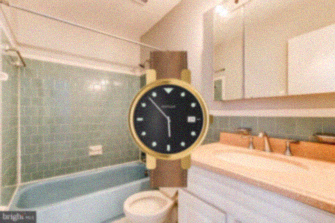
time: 5:53
